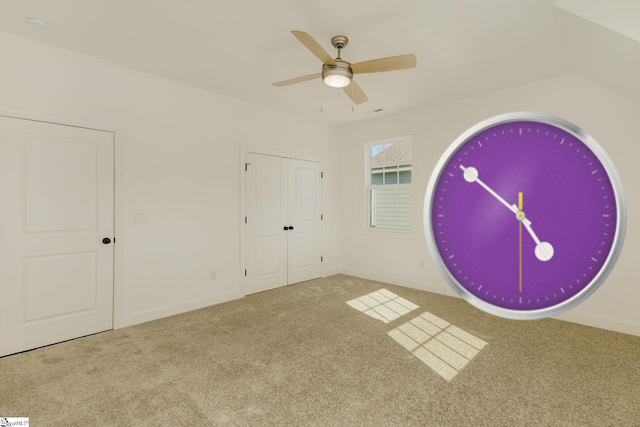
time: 4:51:30
